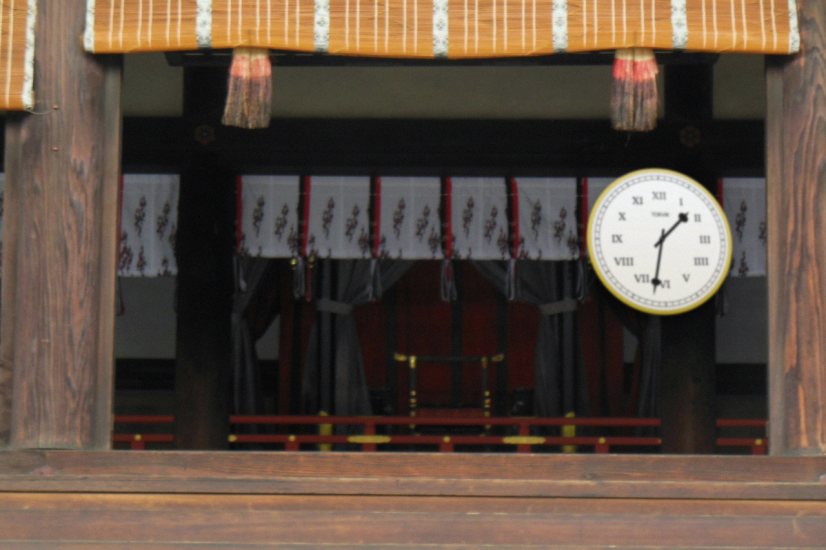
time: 1:32
